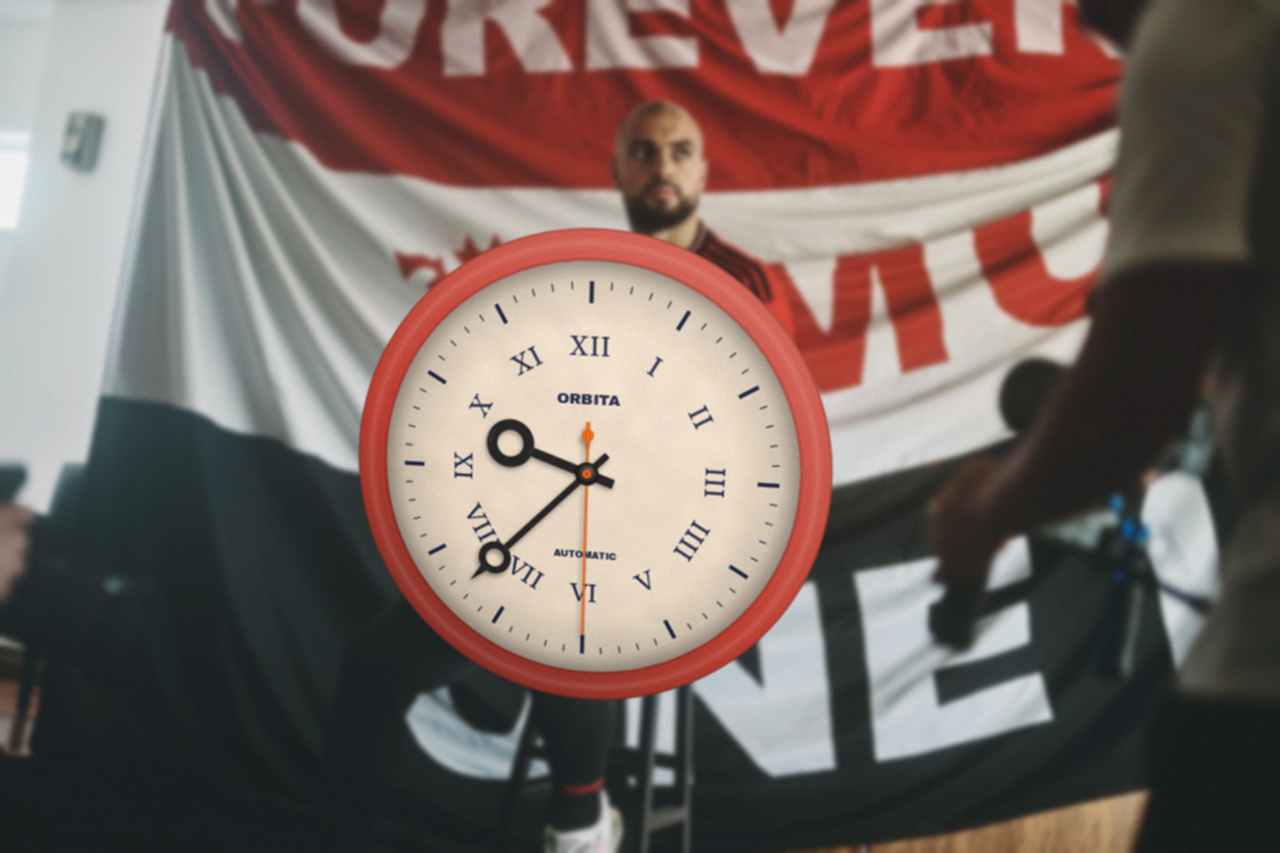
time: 9:37:30
